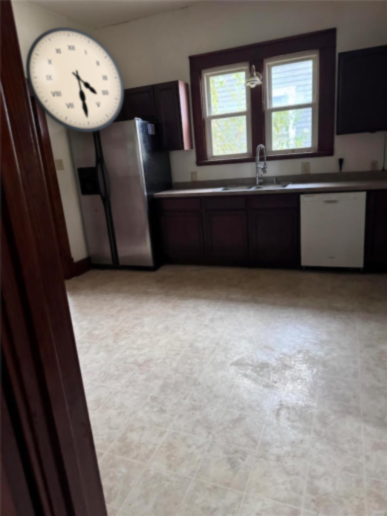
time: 4:30
